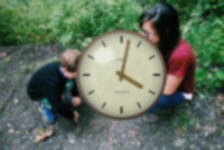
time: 4:02
